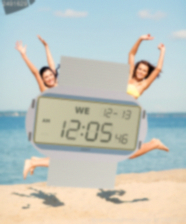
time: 12:05
